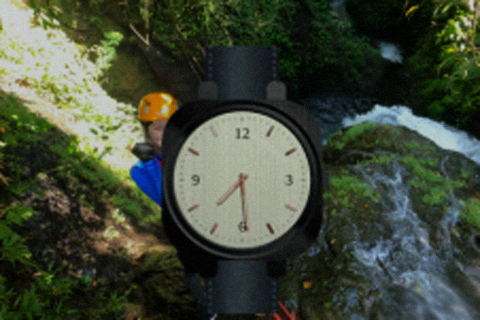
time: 7:29
